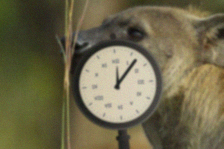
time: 12:07
